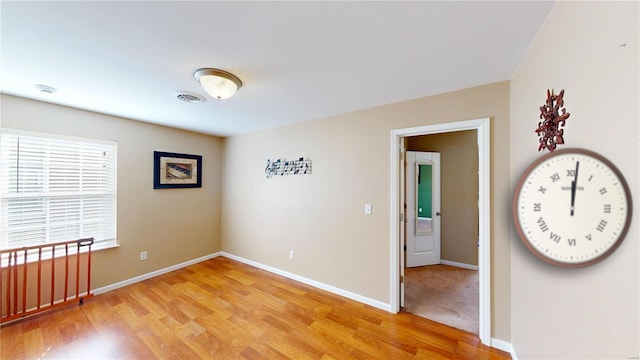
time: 12:01
